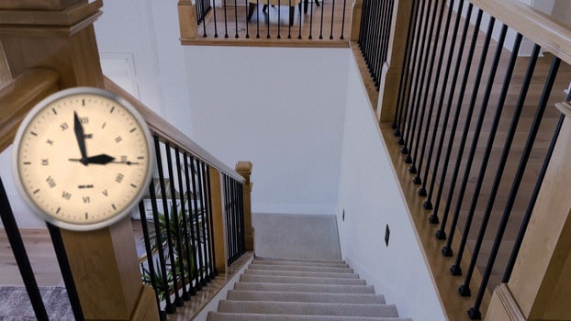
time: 2:58:16
